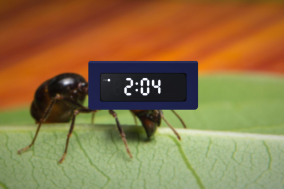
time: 2:04
